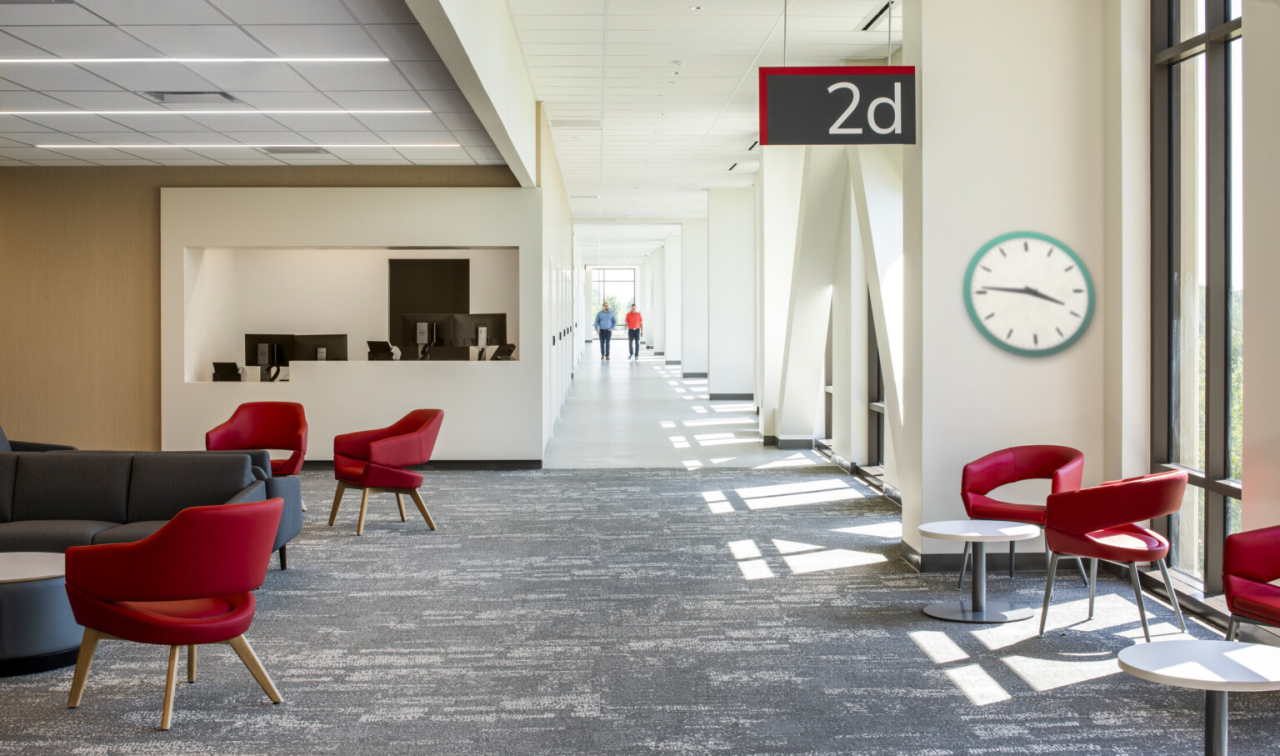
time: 3:46
